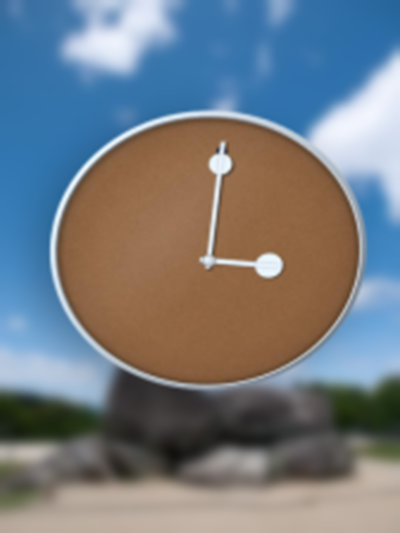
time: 3:00
